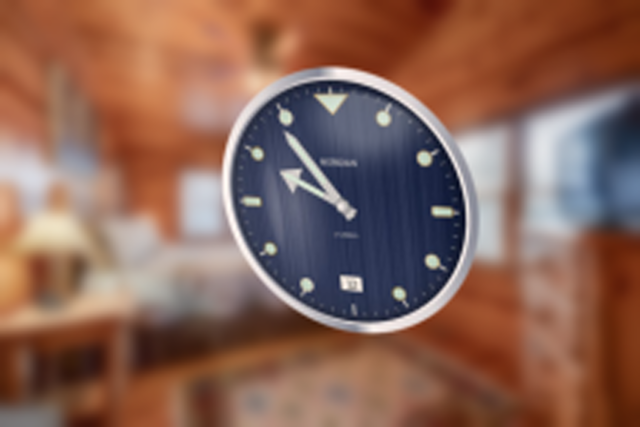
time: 9:54
